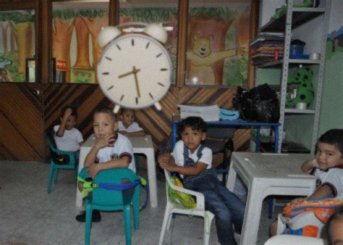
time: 8:29
